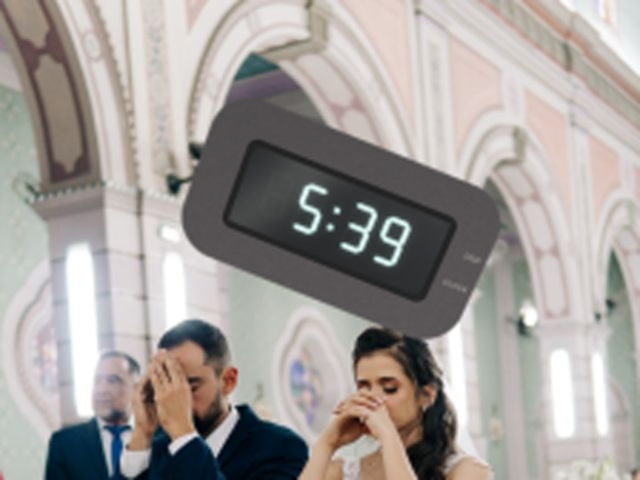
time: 5:39
